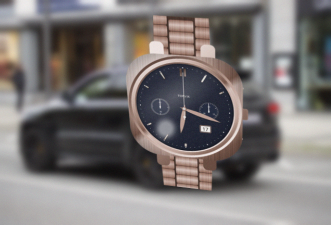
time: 6:18
